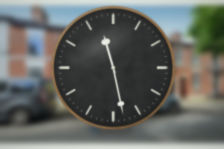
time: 11:28
